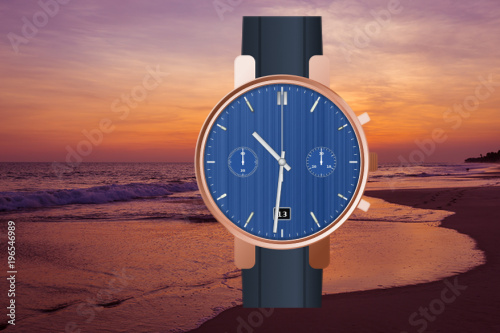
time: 10:31
